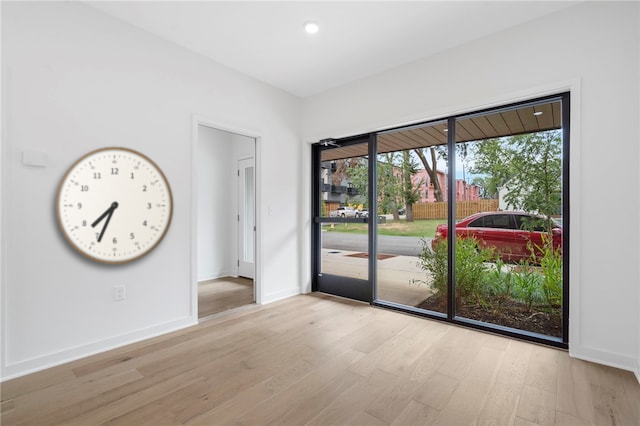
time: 7:34
